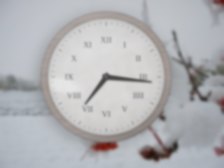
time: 7:16
